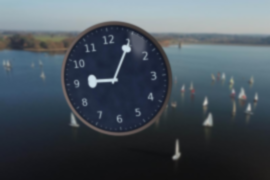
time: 9:05
